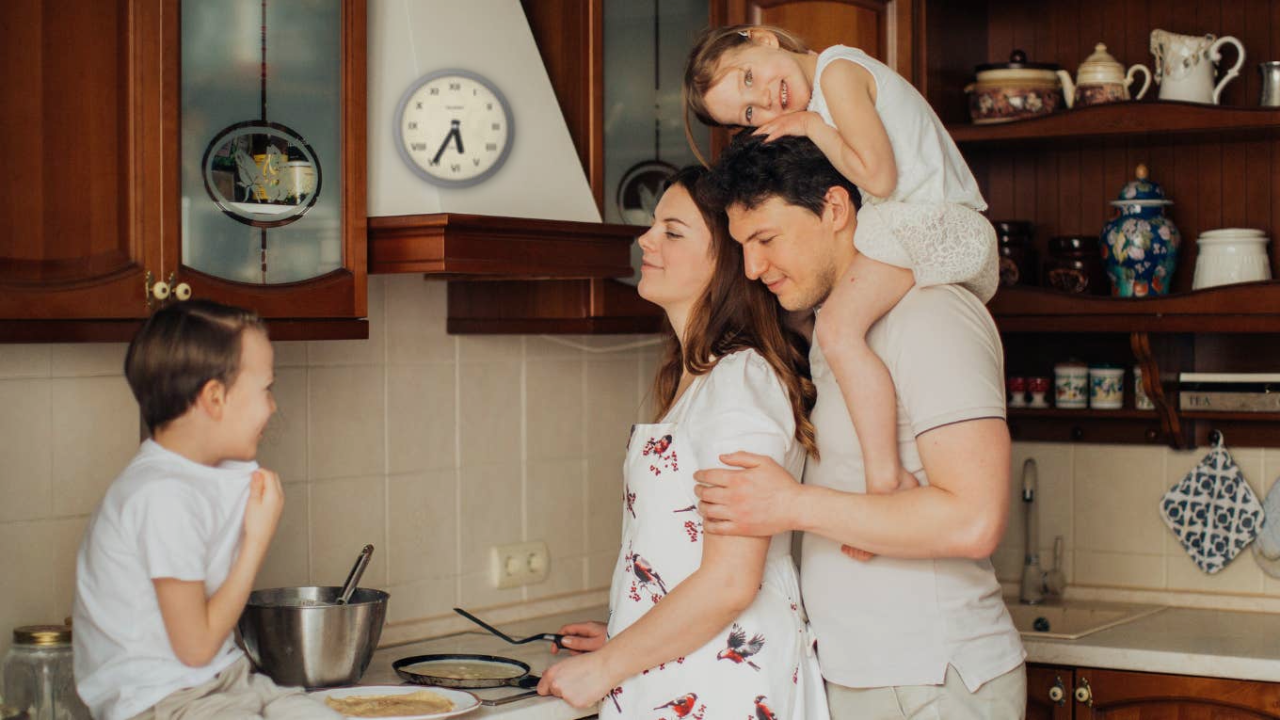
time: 5:35
